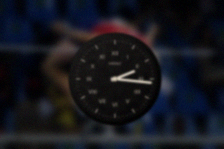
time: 2:16
